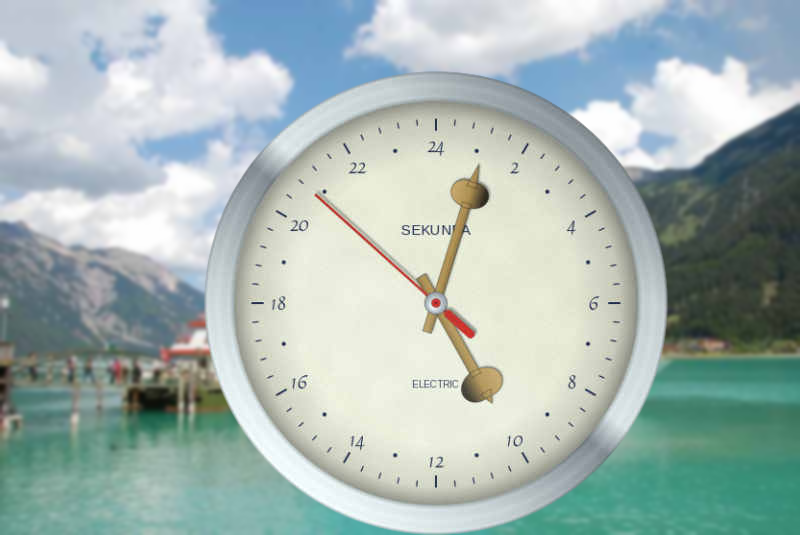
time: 10:02:52
